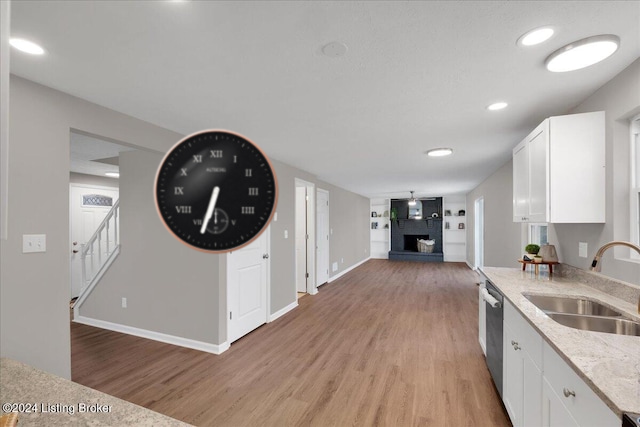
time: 6:33
